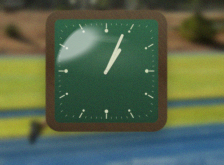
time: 1:04
